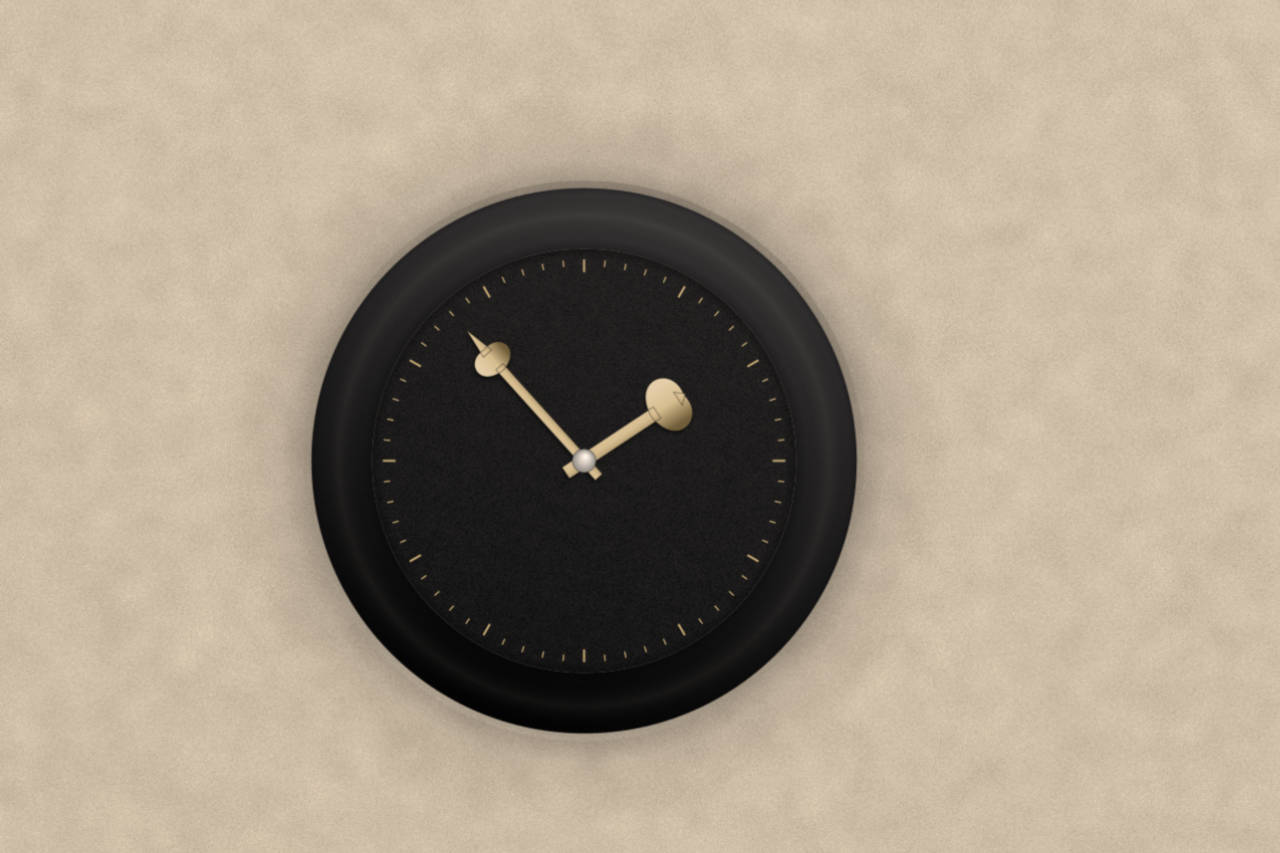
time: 1:53
